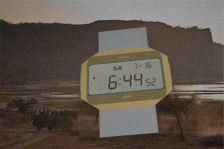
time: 6:44:52
